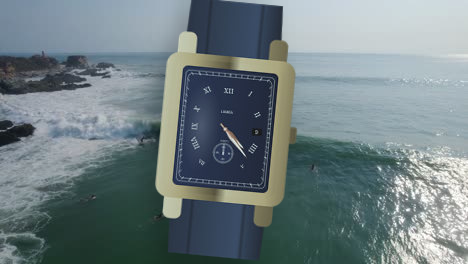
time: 4:23
